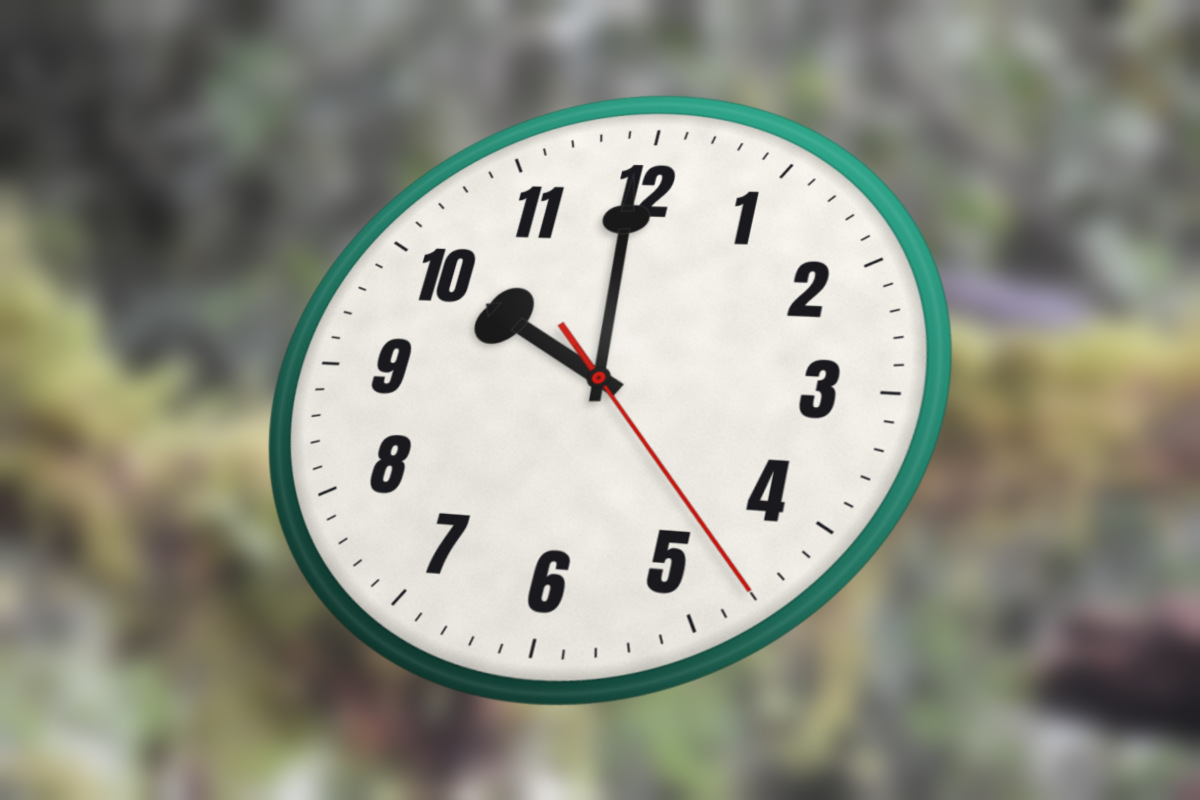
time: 9:59:23
